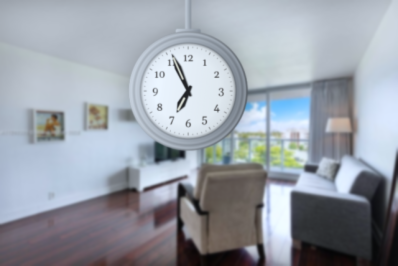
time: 6:56
